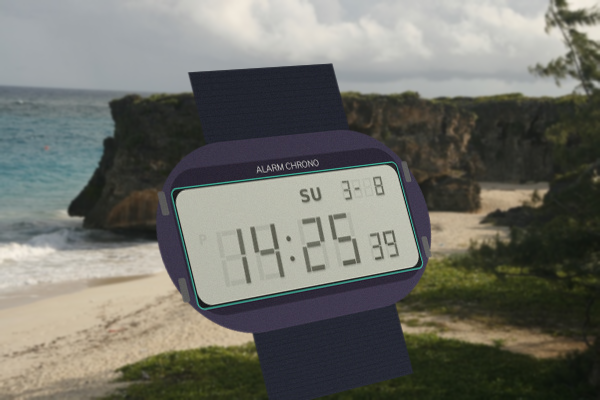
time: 14:25:39
